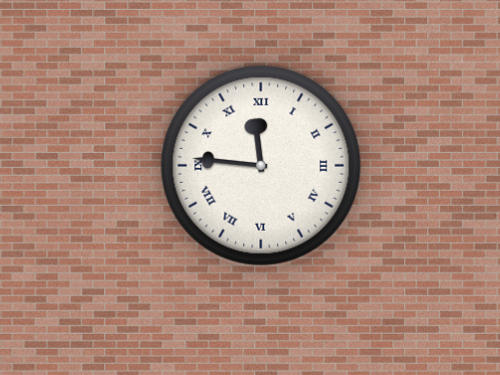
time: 11:46
